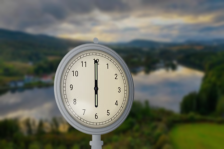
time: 6:00
